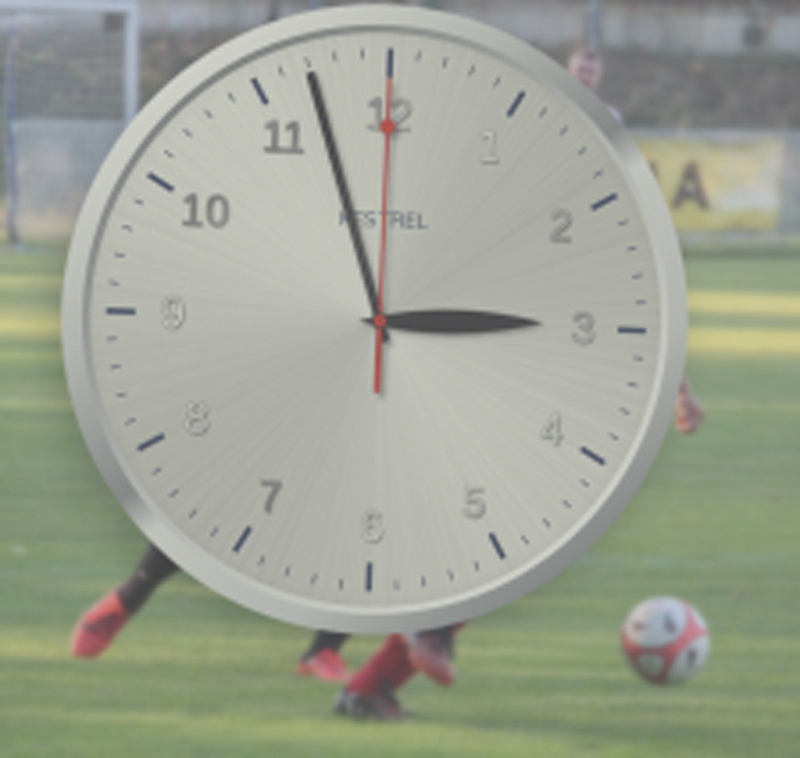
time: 2:57:00
